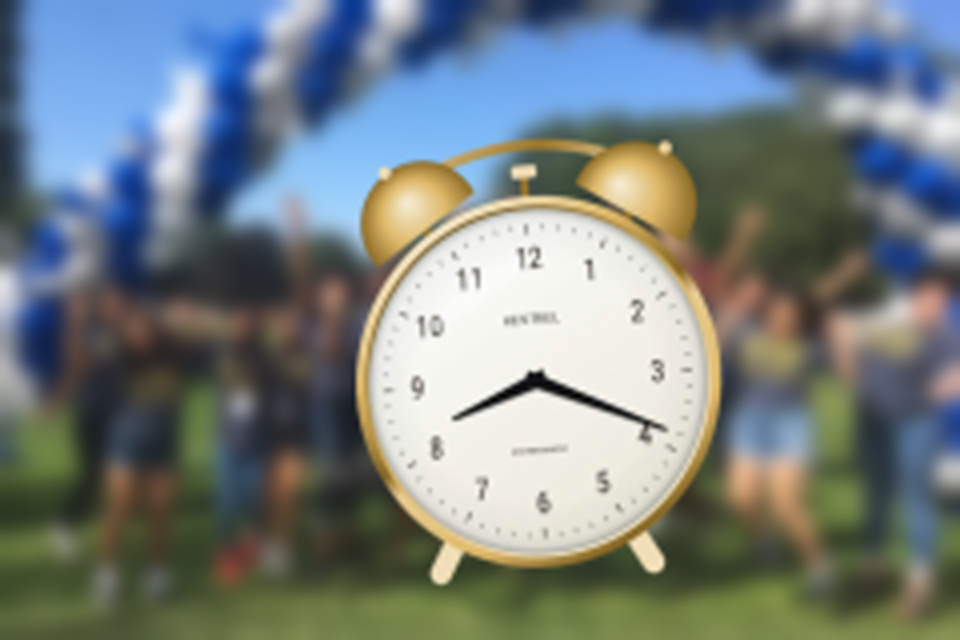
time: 8:19
